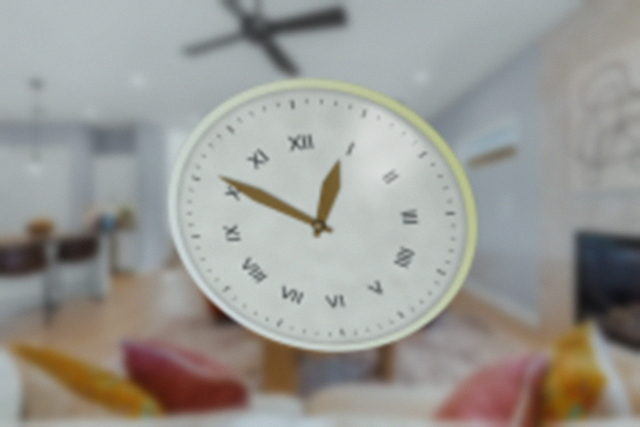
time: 12:51
